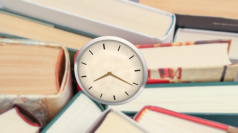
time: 8:21
